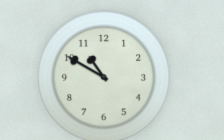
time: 10:50
